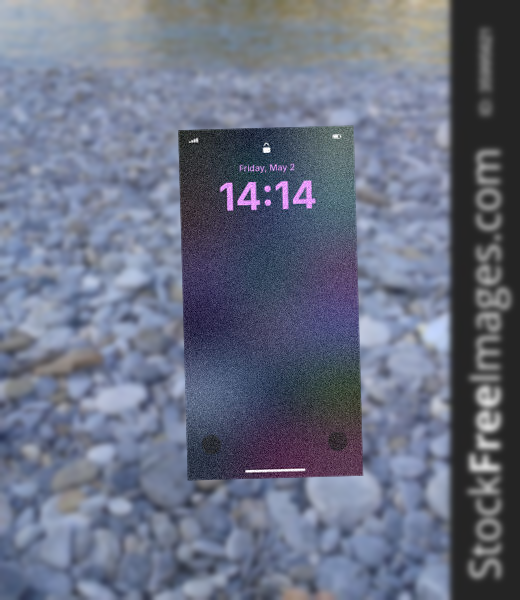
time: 14:14
